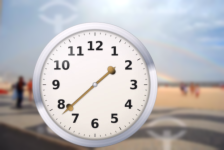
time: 1:38
